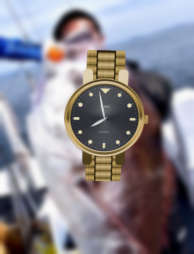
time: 7:58
